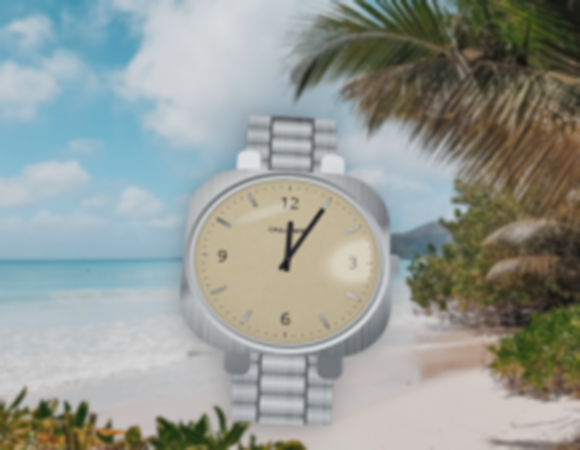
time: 12:05
